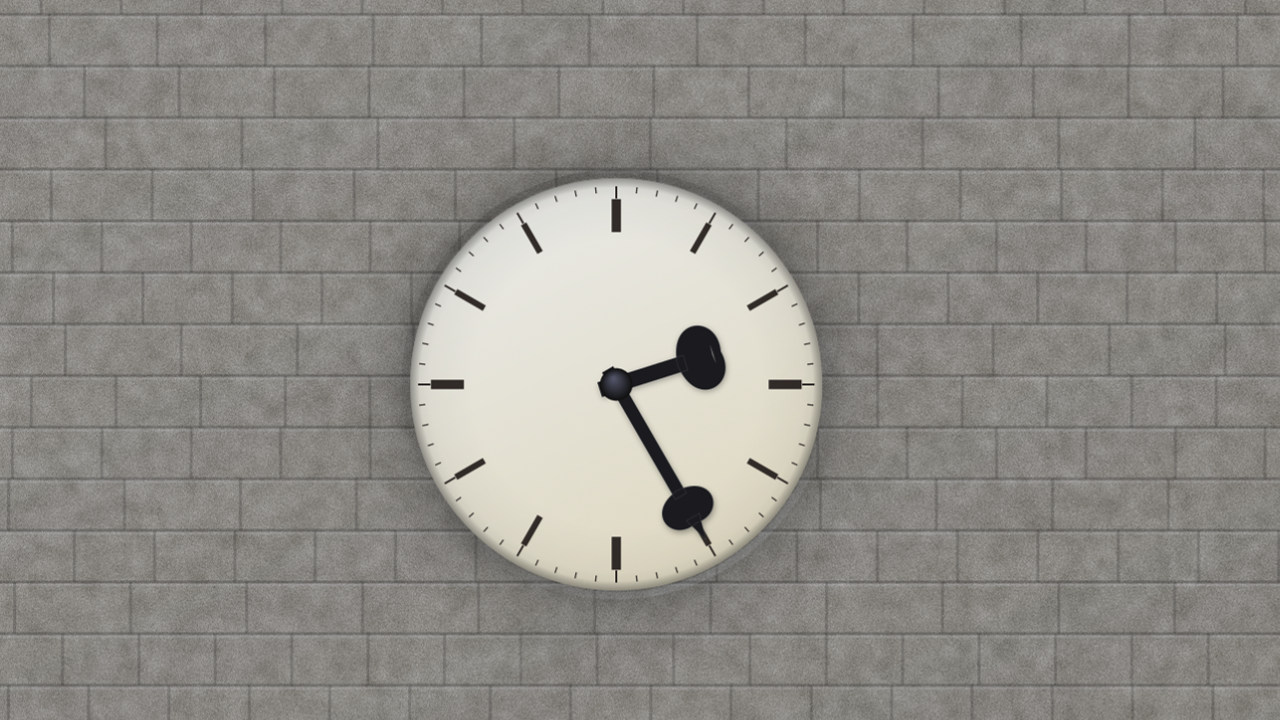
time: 2:25
